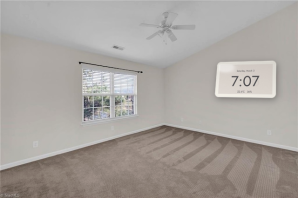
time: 7:07
